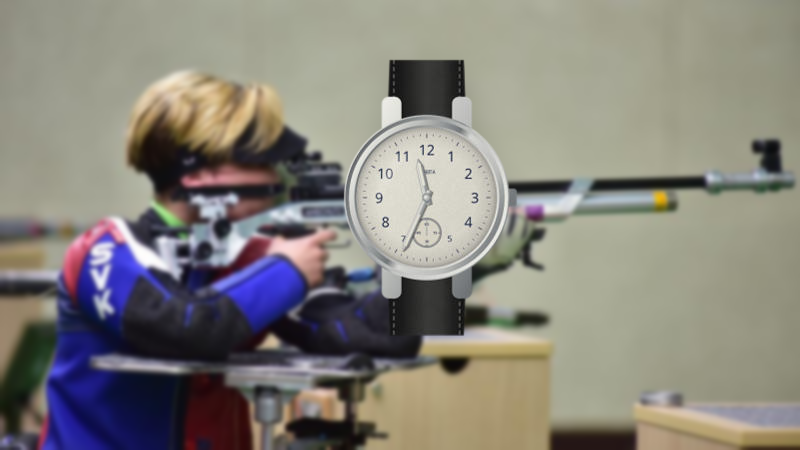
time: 11:34
